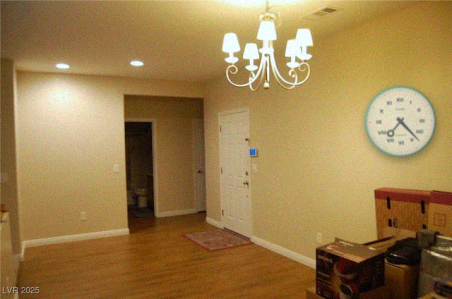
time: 7:23
